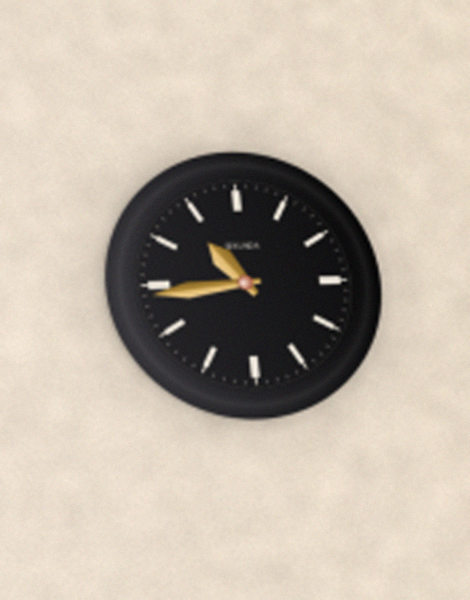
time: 10:44
